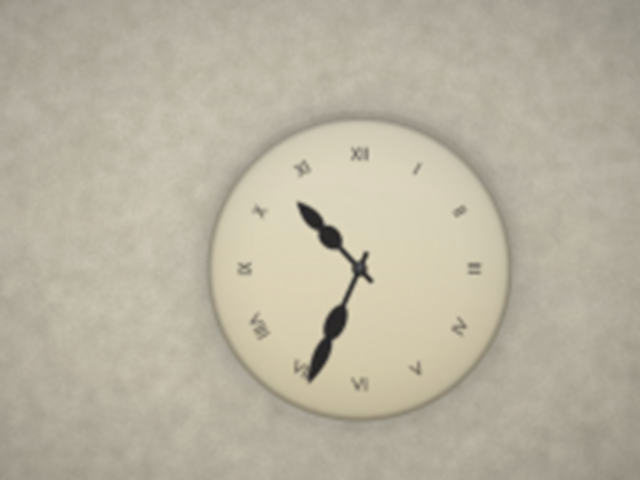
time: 10:34
